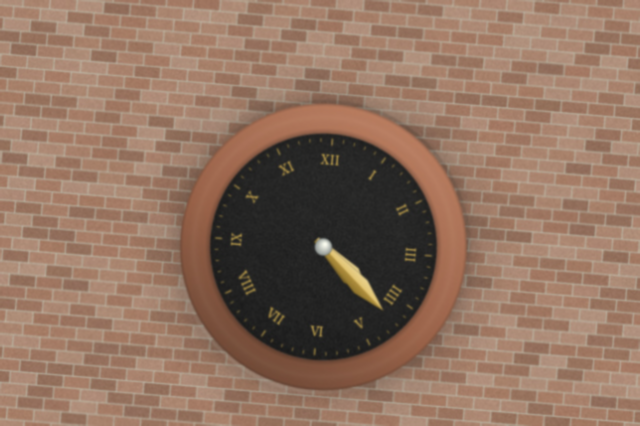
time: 4:22
